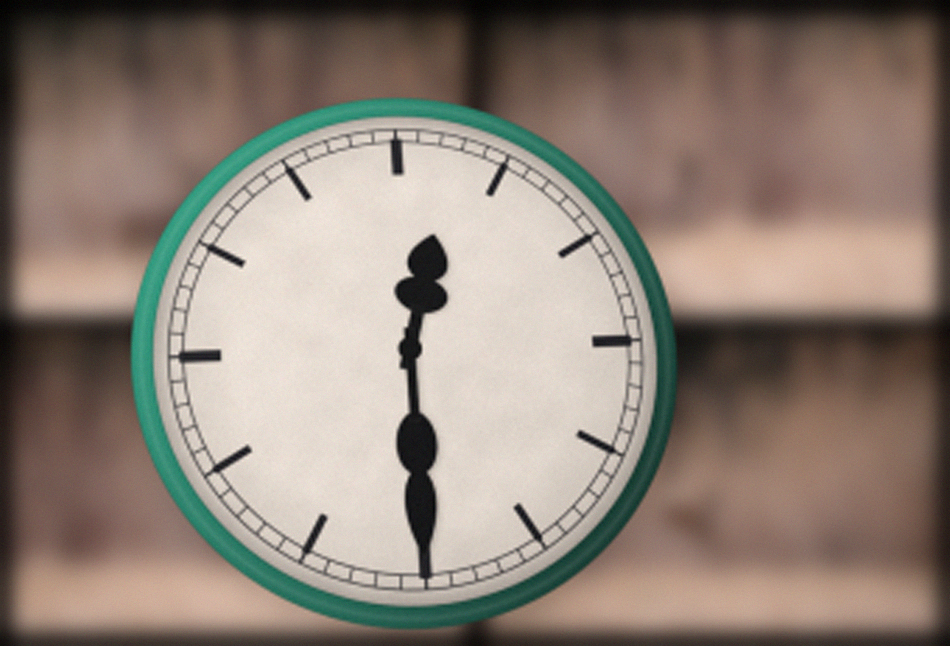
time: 12:30
